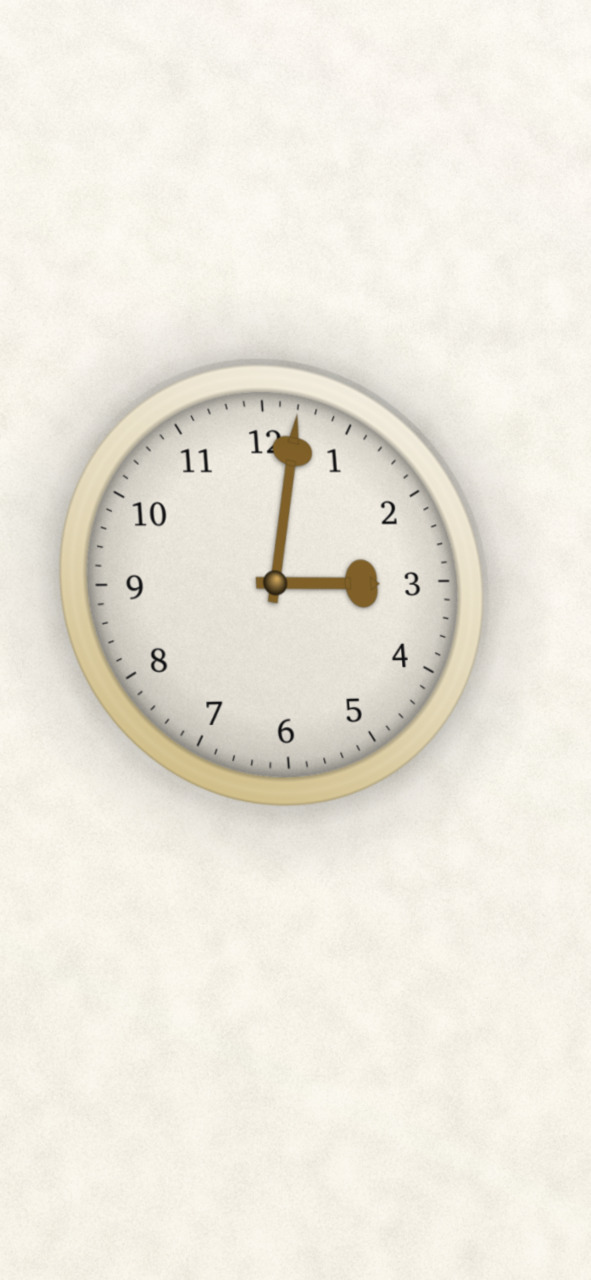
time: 3:02
